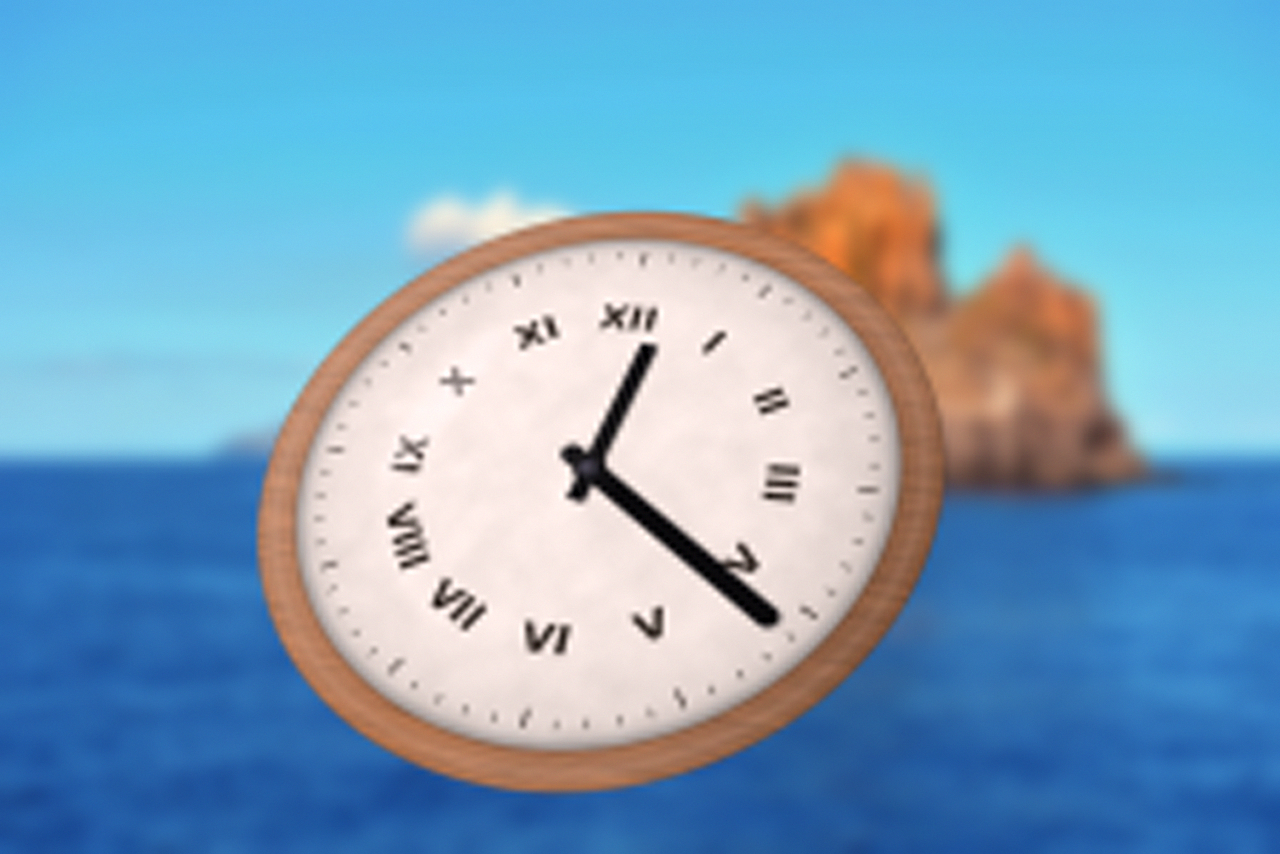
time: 12:21
